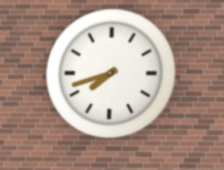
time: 7:42
